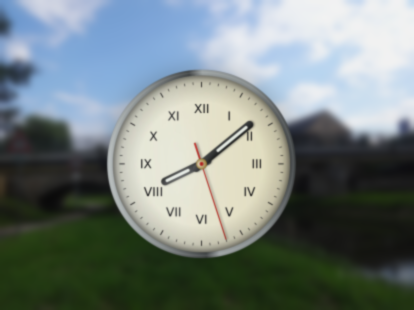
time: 8:08:27
